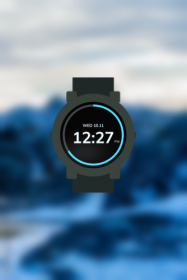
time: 12:27
